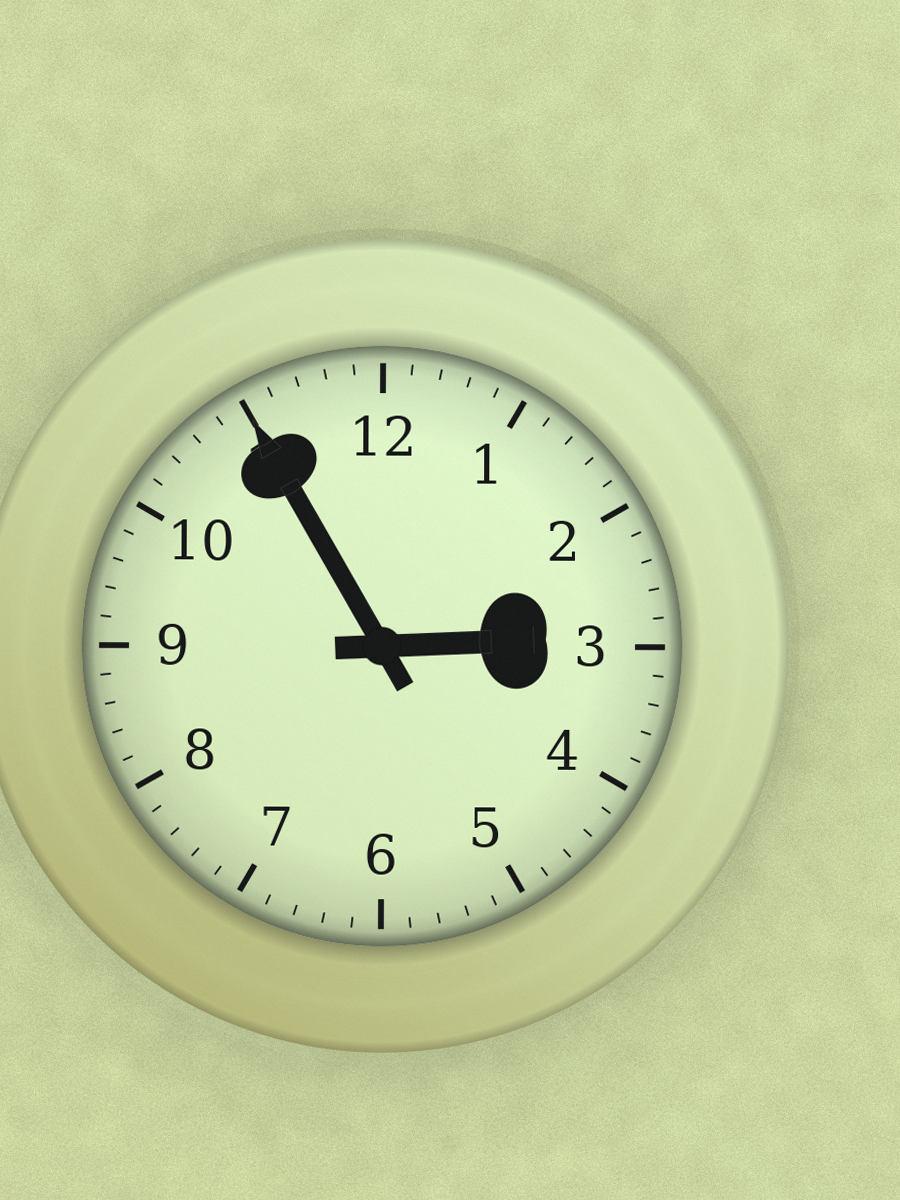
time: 2:55
